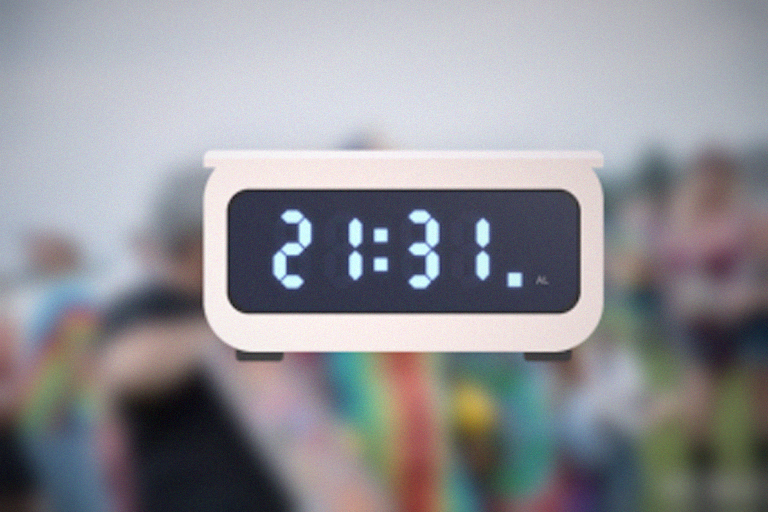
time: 21:31
